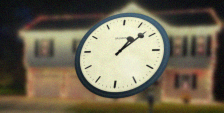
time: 1:08
